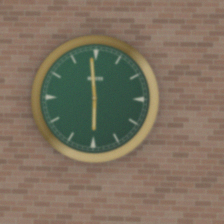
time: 5:59
